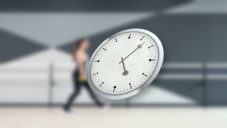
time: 5:07
